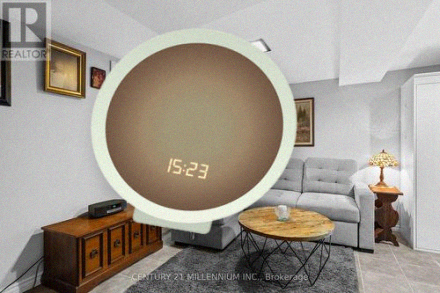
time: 15:23
